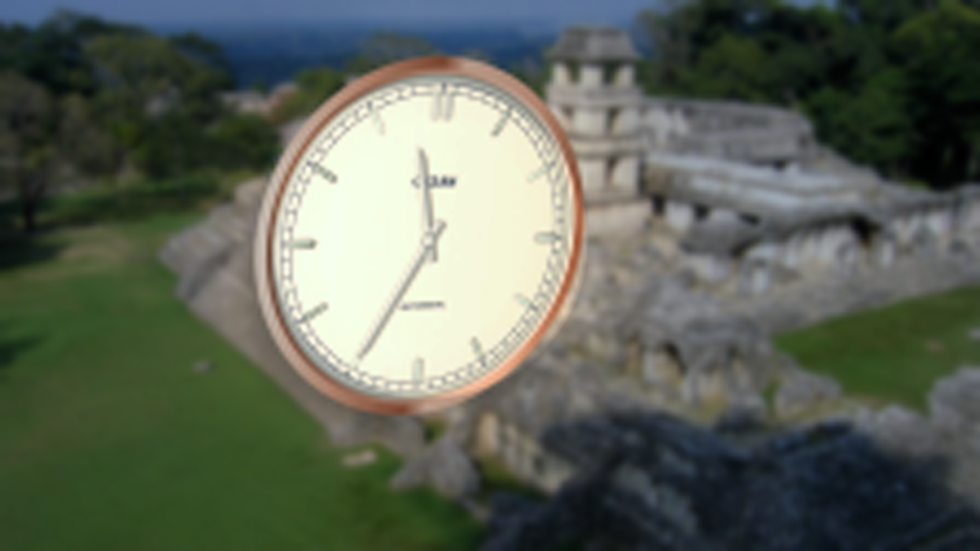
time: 11:35
